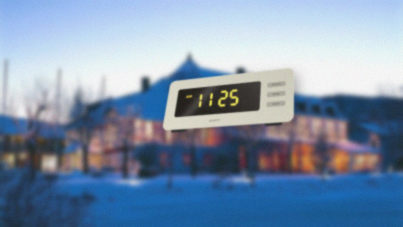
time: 11:25
